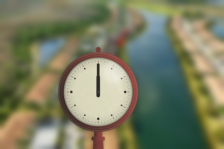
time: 12:00
